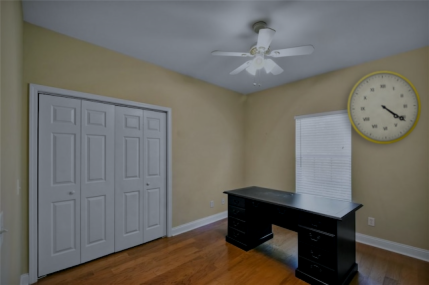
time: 4:21
